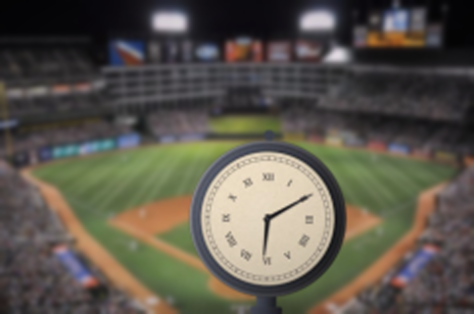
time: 6:10
